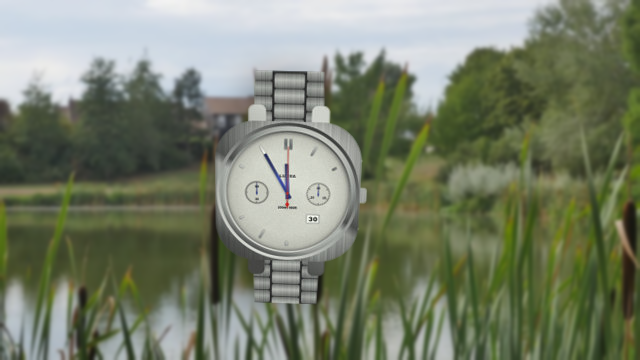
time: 11:55
